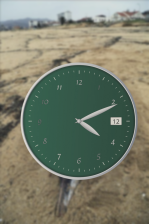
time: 4:11
